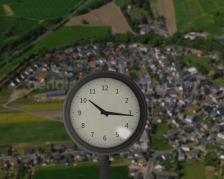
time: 10:16
